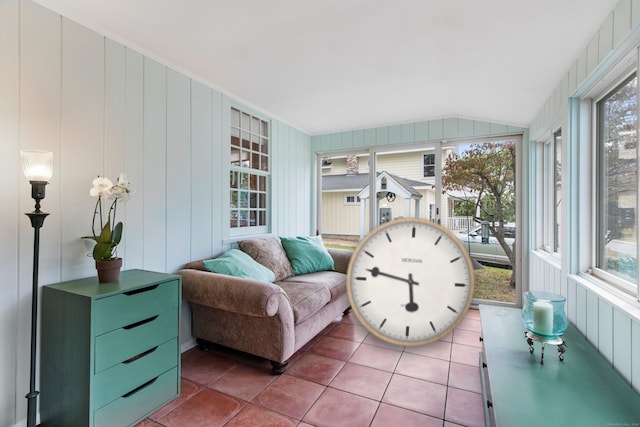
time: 5:47
